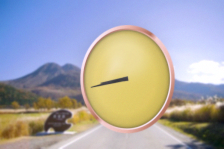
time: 8:43
